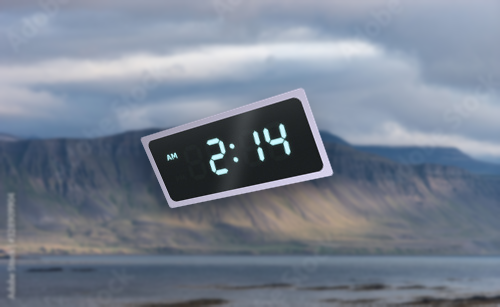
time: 2:14
